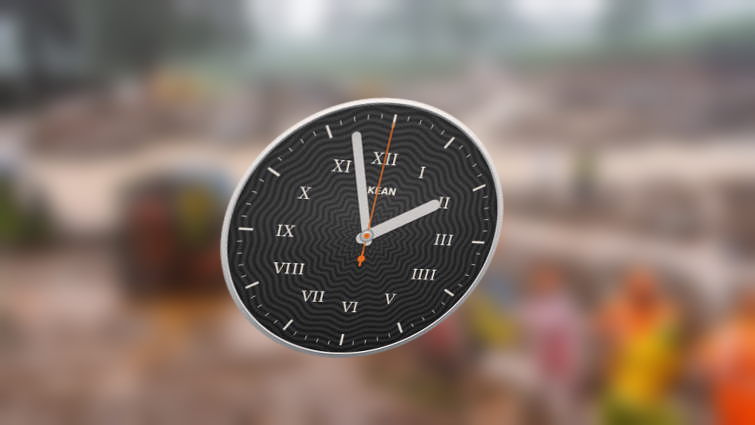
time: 1:57:00
